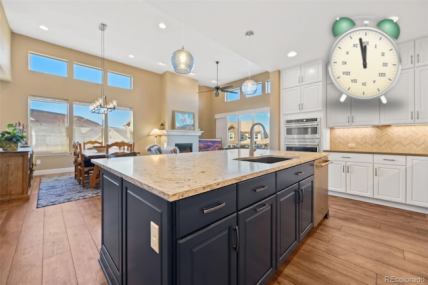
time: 11:58
